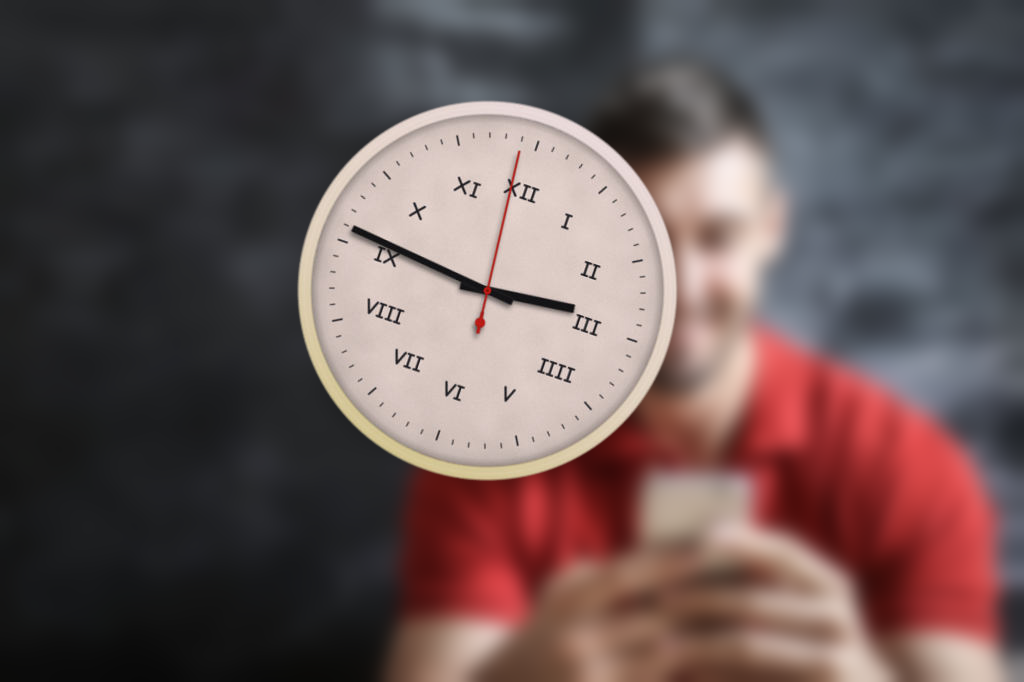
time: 2:45:59
